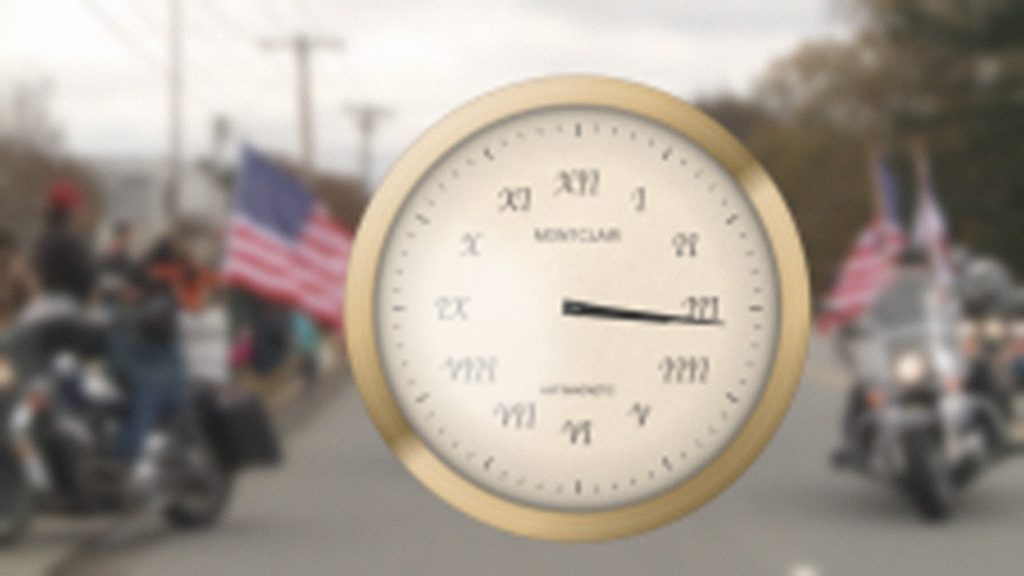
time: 3:16
